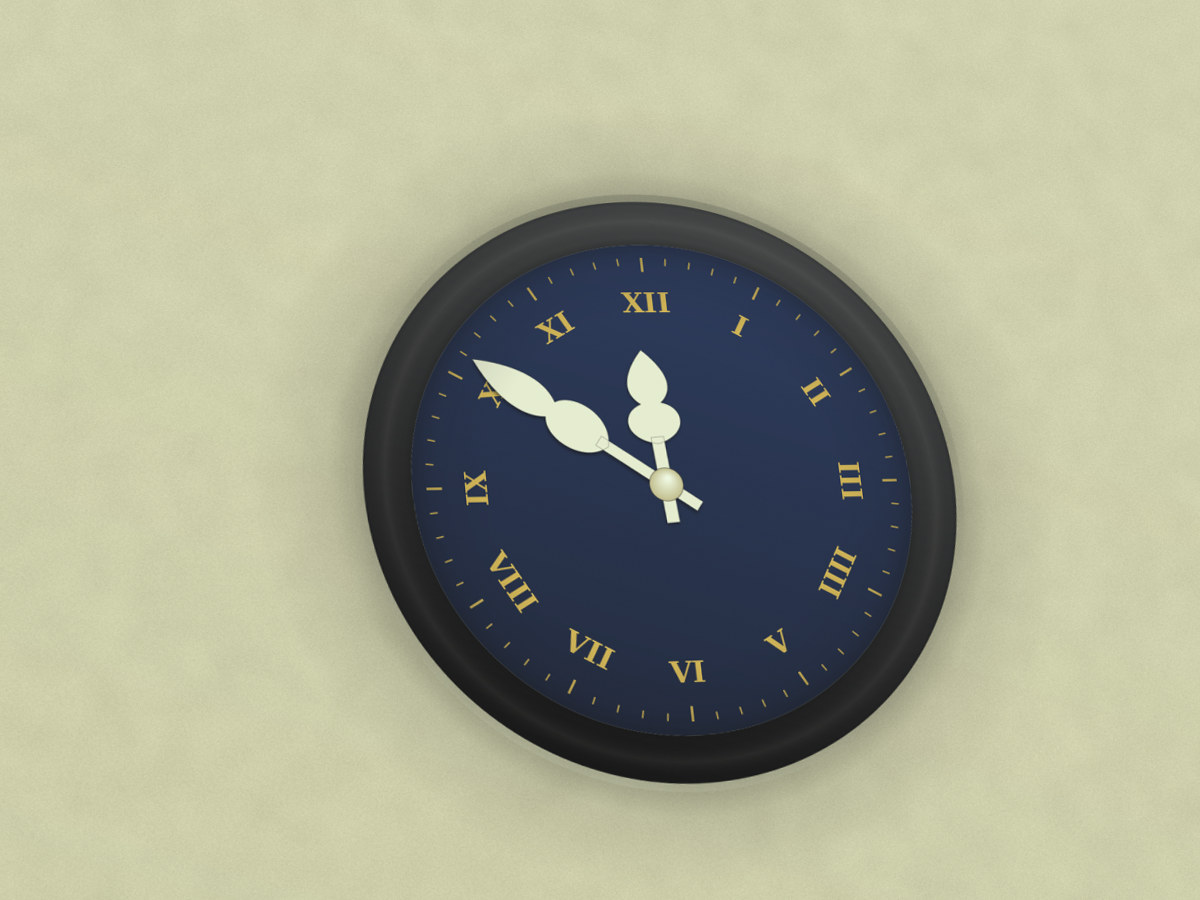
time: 11:51
